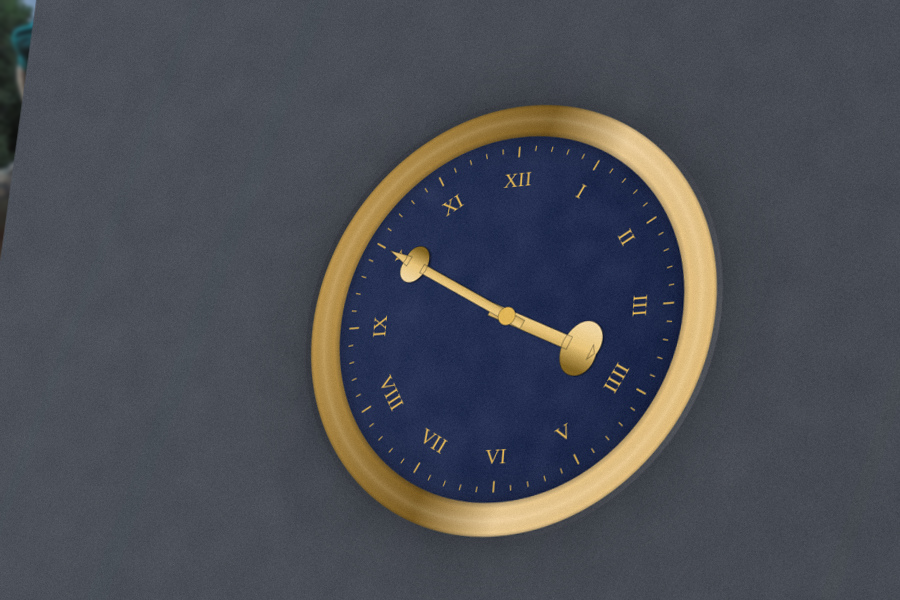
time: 3:50
